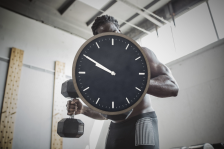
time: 9:50
